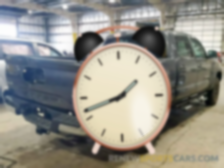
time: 1:42
